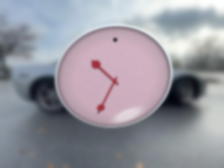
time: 10:34
